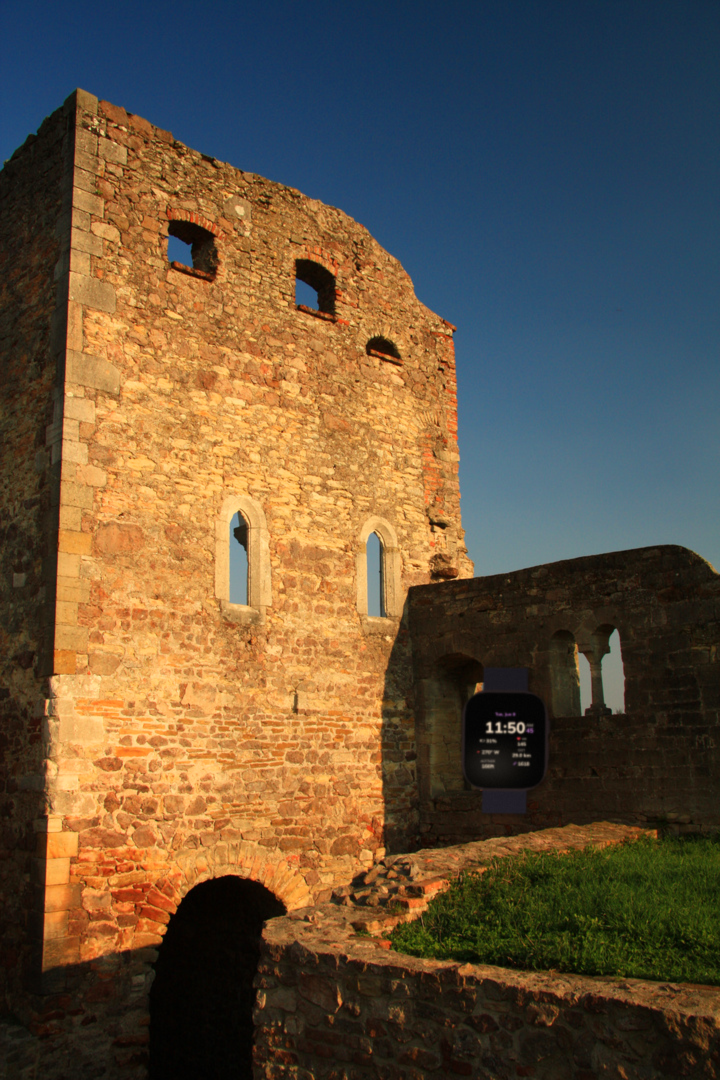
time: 11:50
